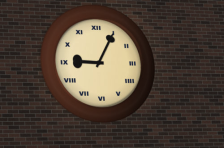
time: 9:05
